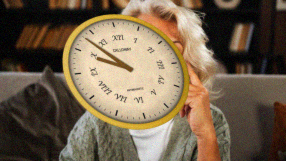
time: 9:53
